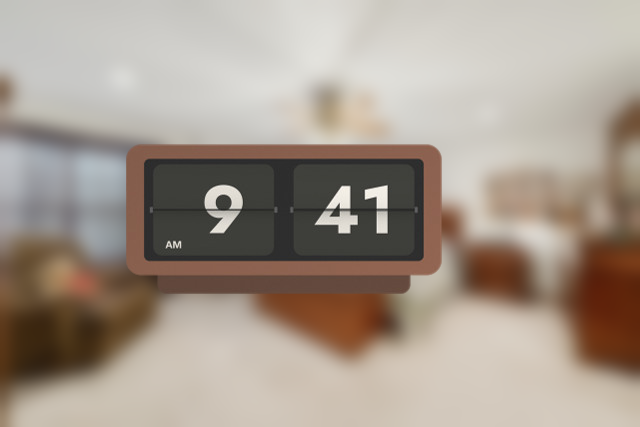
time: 9:41
